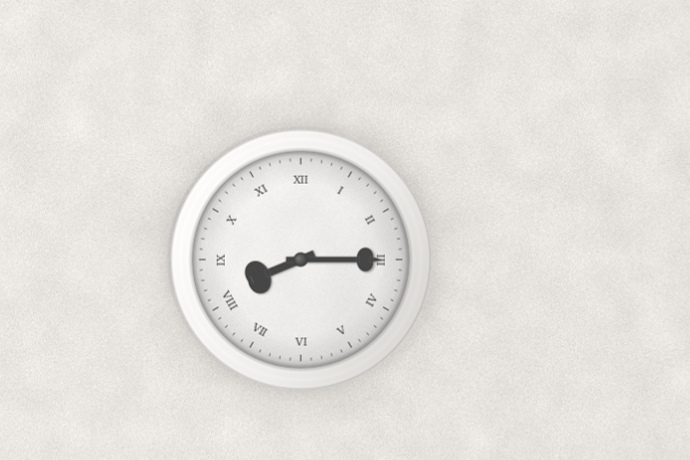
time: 8:15
